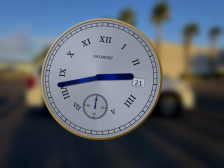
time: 2:42
